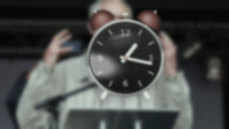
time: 1:17
